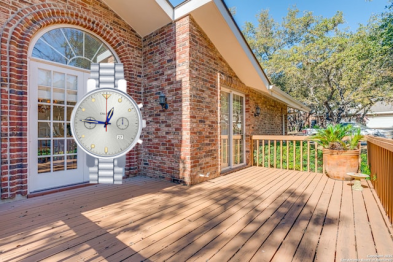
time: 12:46
